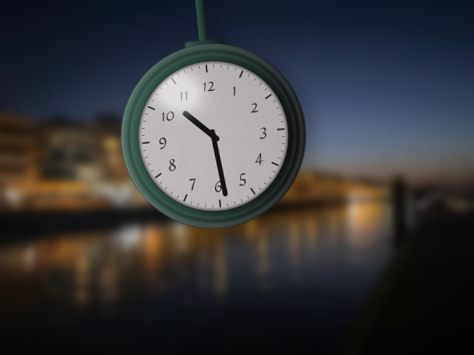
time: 10:29
